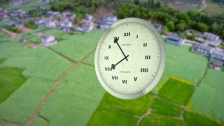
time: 7:54
